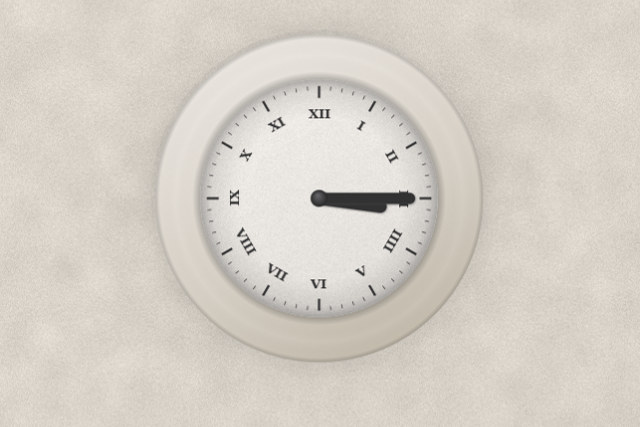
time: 3:15
